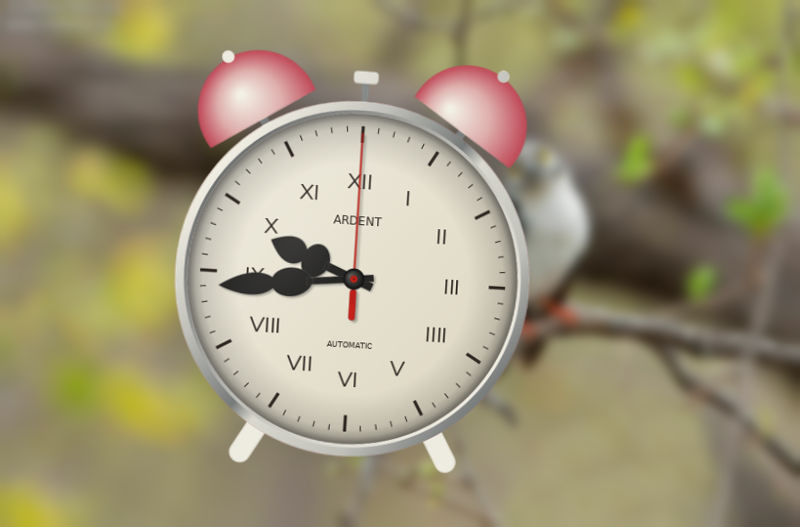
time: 9:44:00
